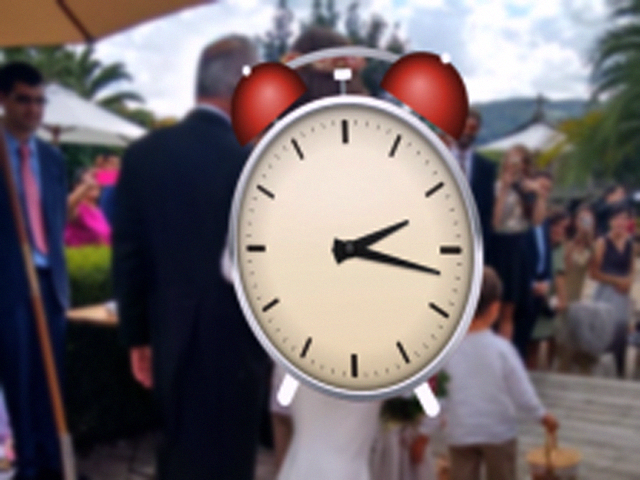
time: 2:17
